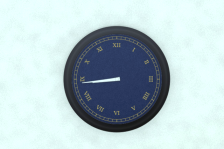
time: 8:44
